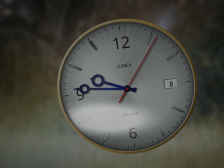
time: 9:46:06
